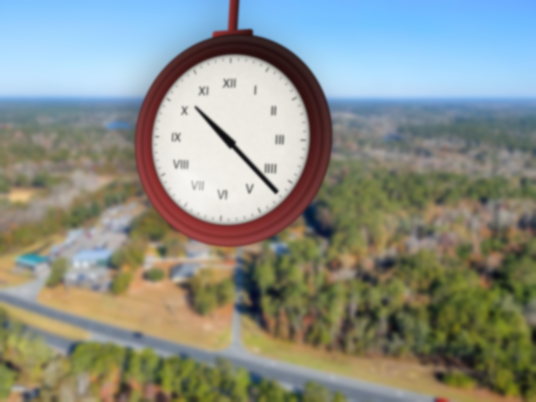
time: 10:22
